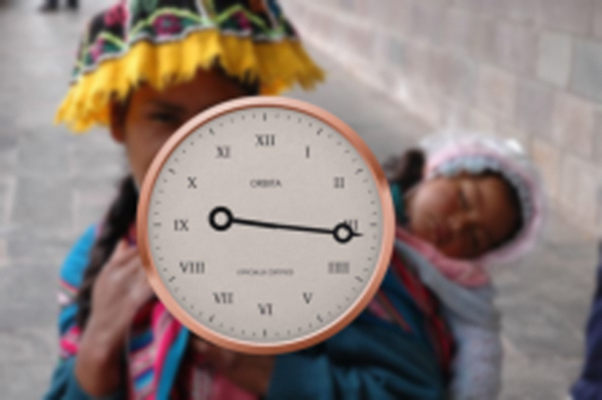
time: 9:16
